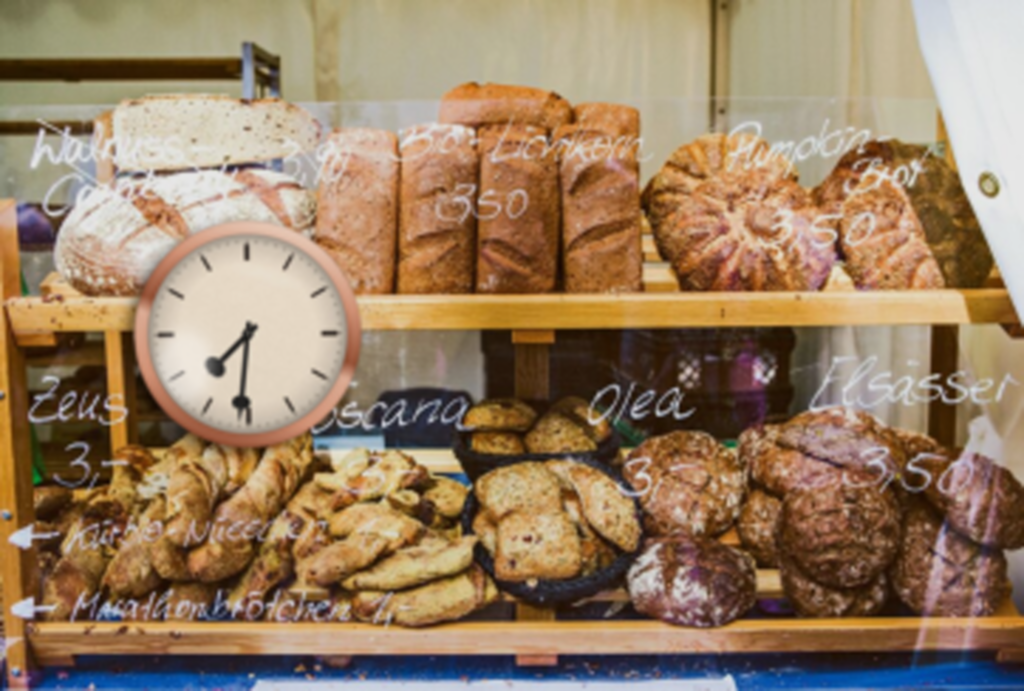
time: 7:31
